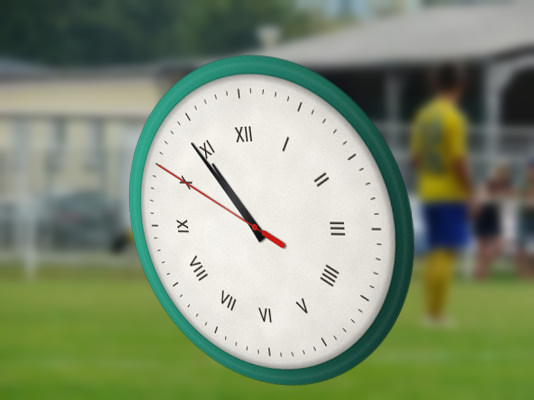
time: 10:53:50
